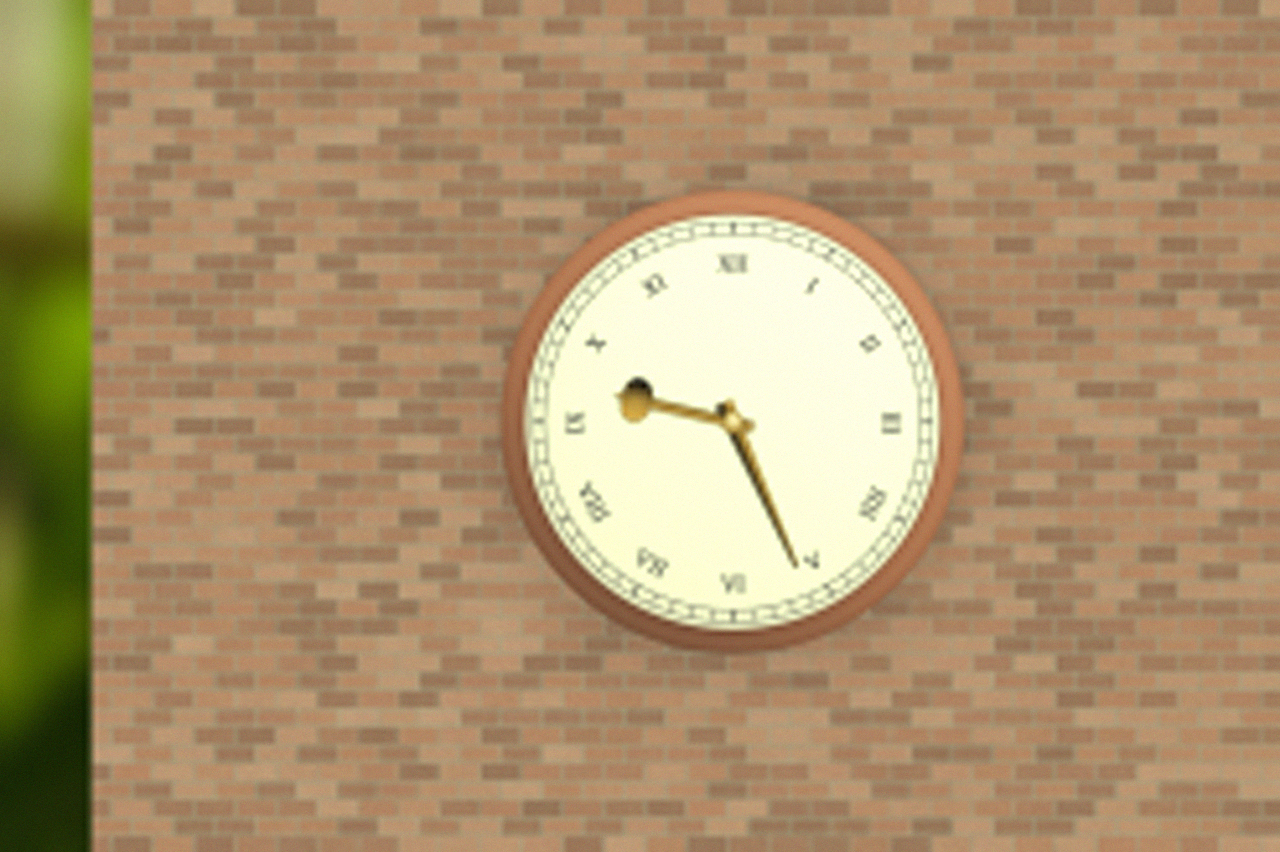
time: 9:26
